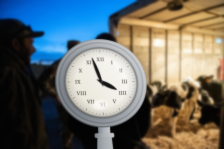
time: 3:57
